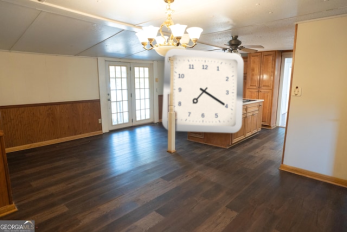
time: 7:20
